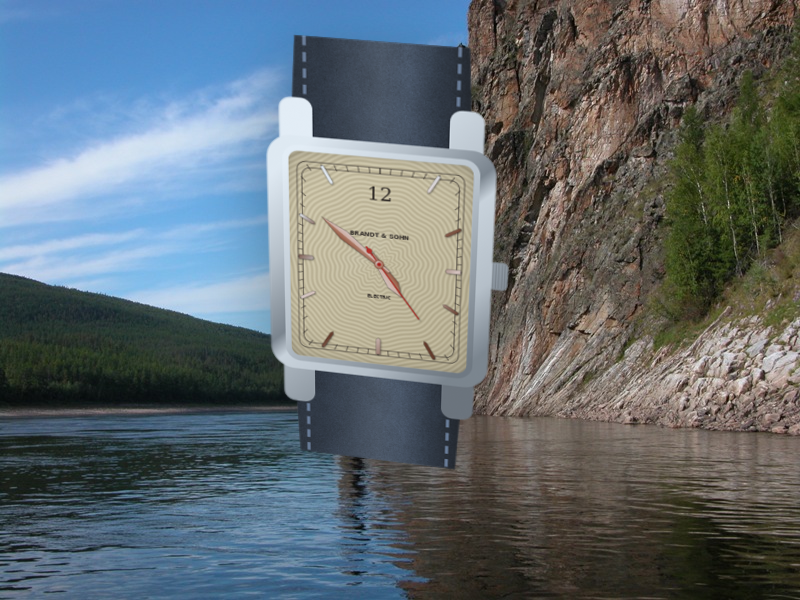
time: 4:51:24
